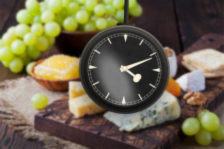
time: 4:11
